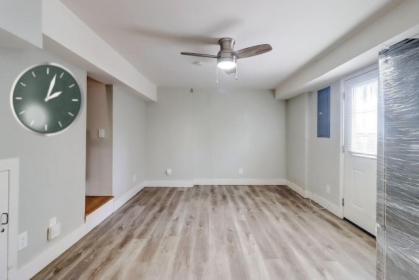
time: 2:03
